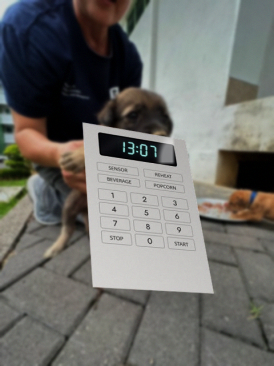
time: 13:07
